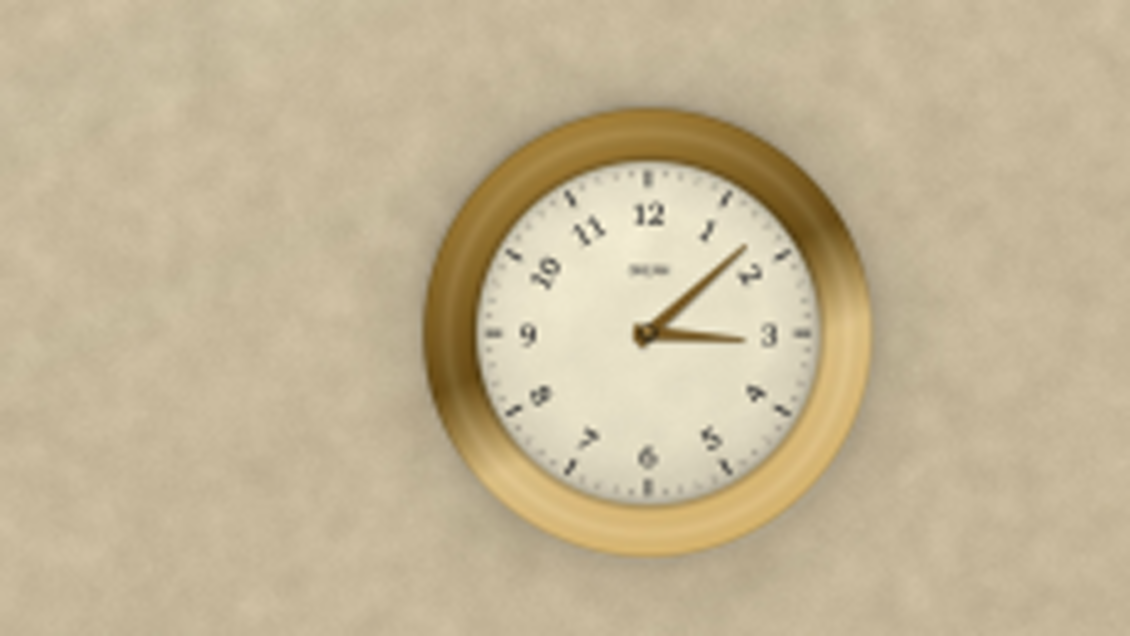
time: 3:08
